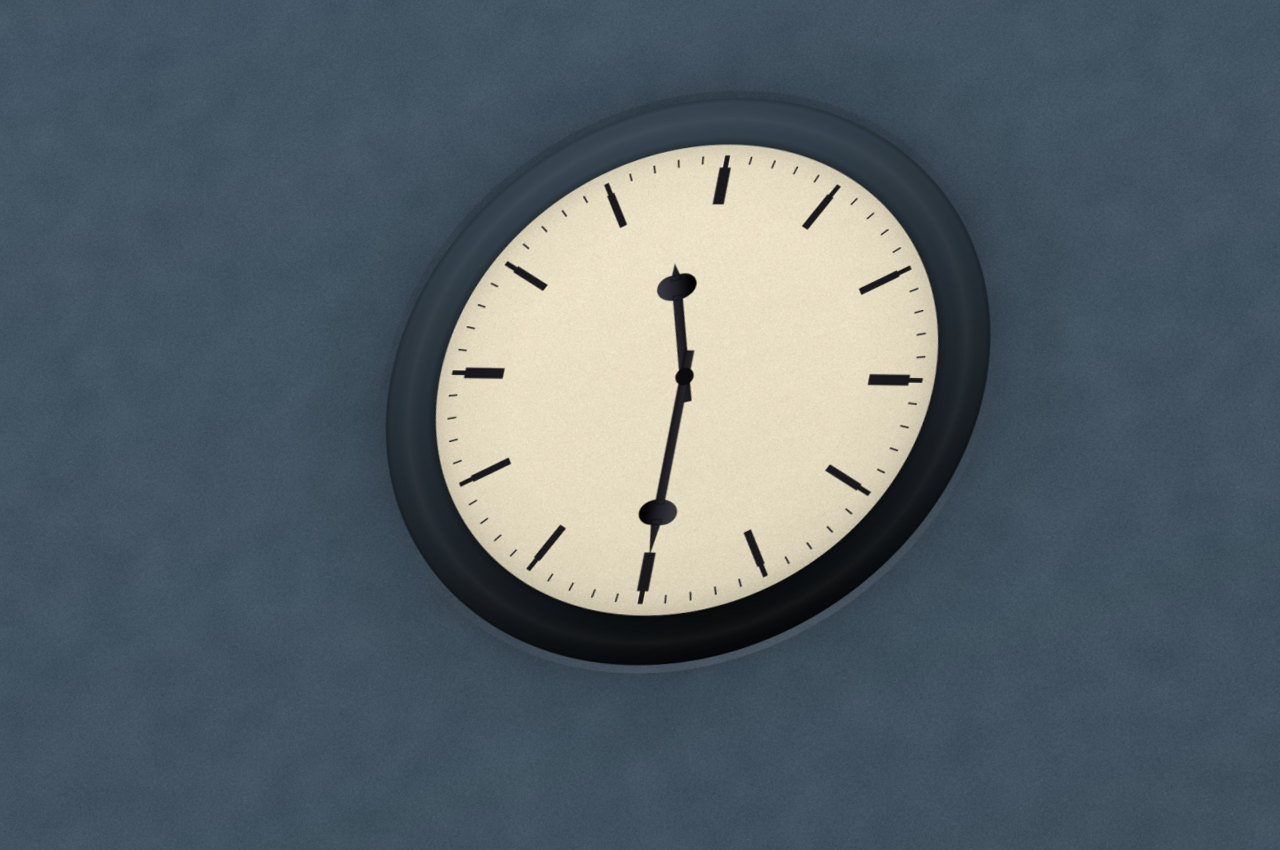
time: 11:30
